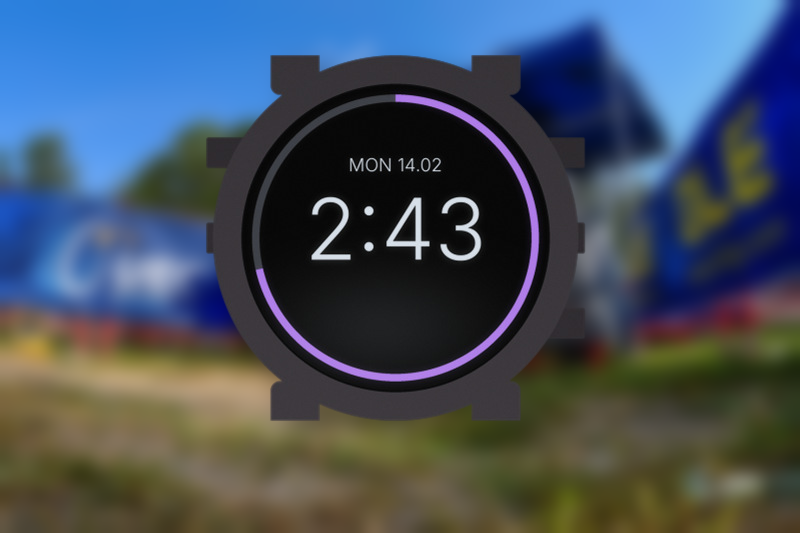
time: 2:43
